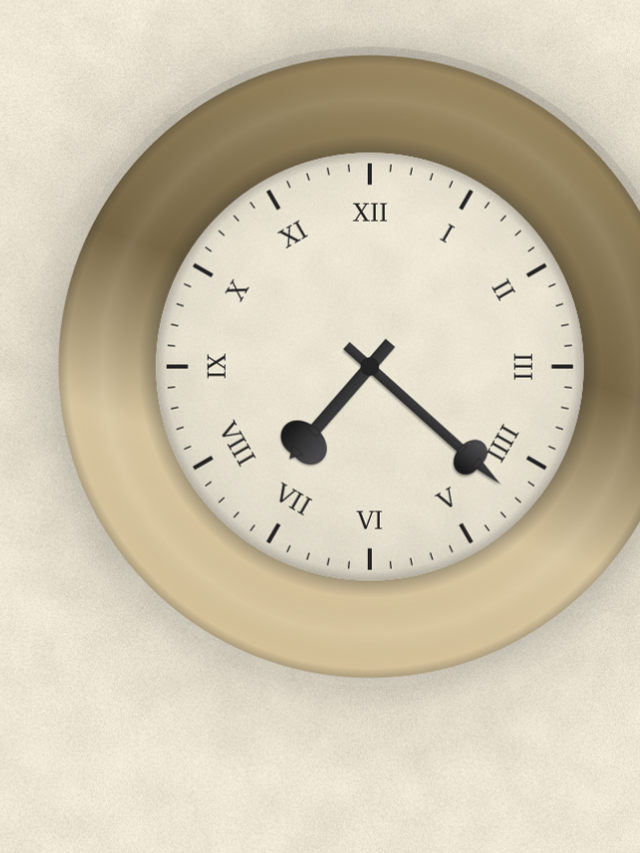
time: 7:22
